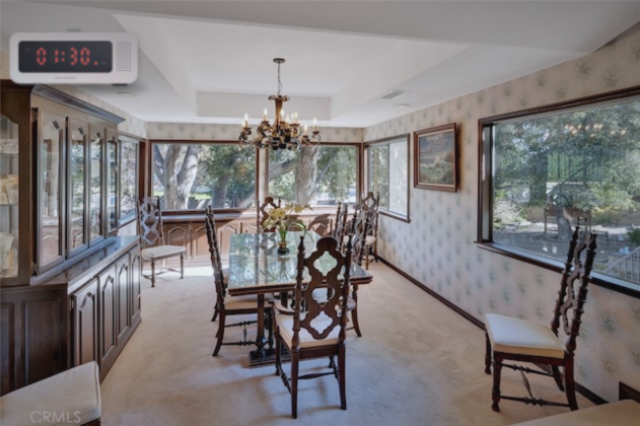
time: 1:30
